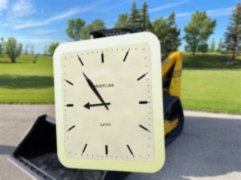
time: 8:54
